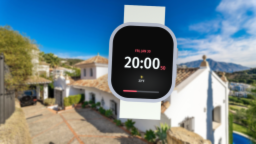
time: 20:00
